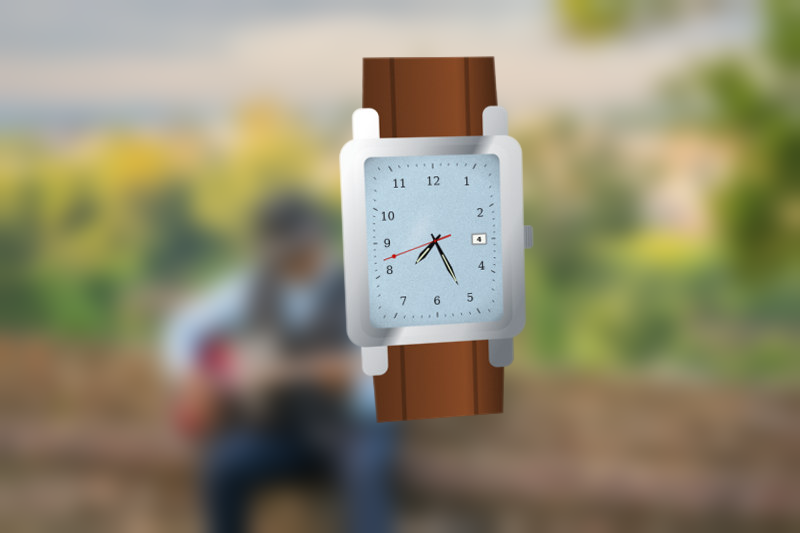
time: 7:25:42
